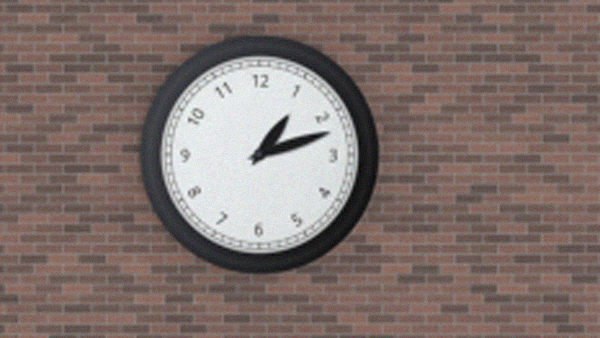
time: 1:12
